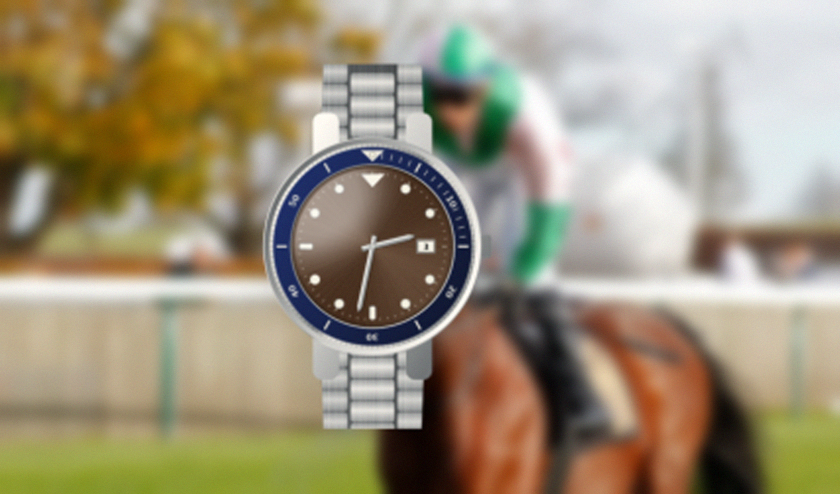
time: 2:32
